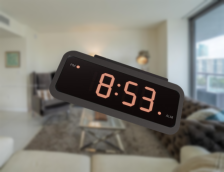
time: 8:53
